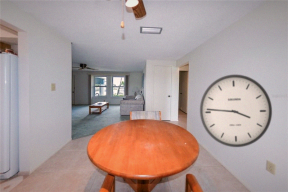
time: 3:46
